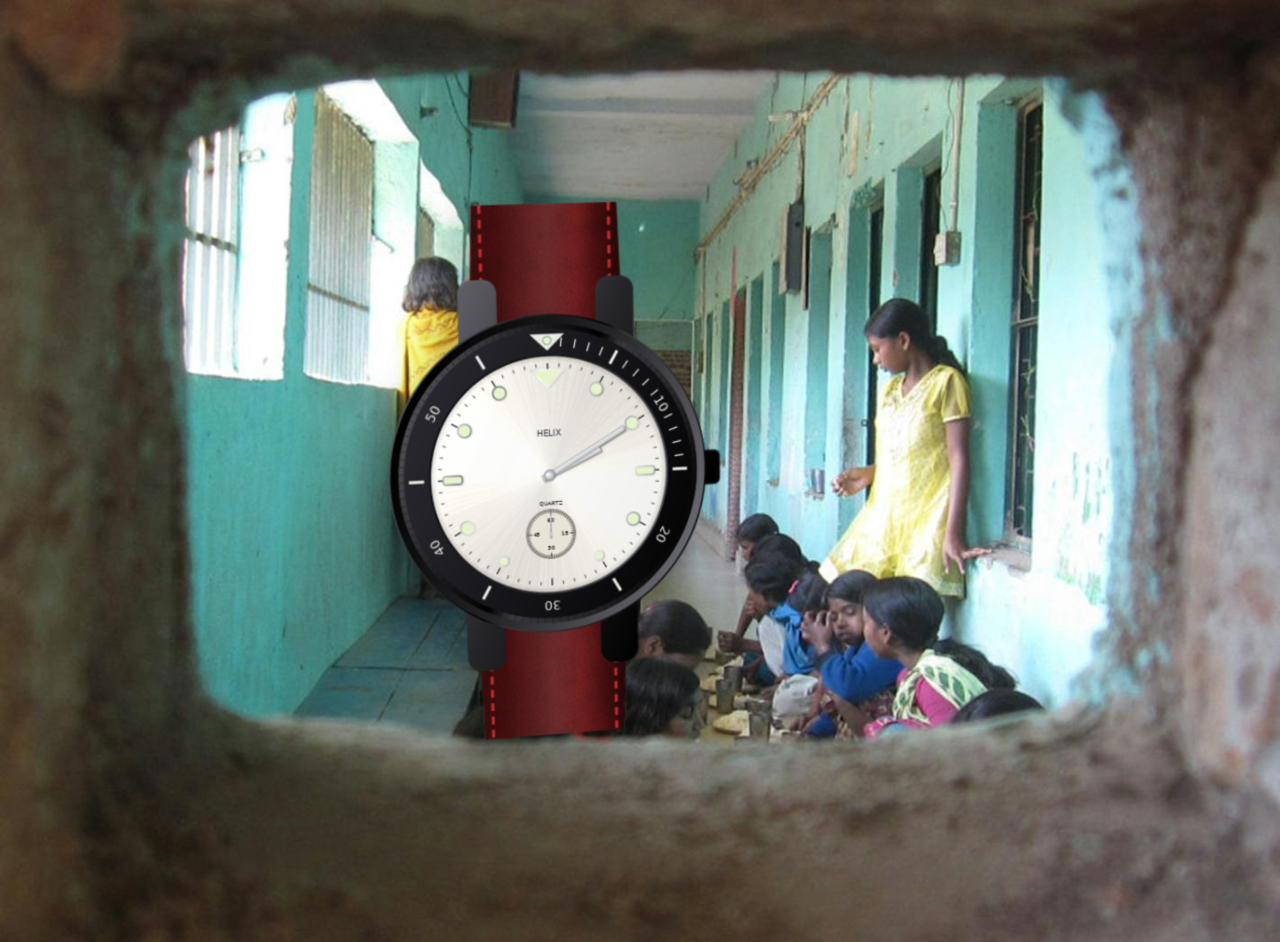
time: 2:10
